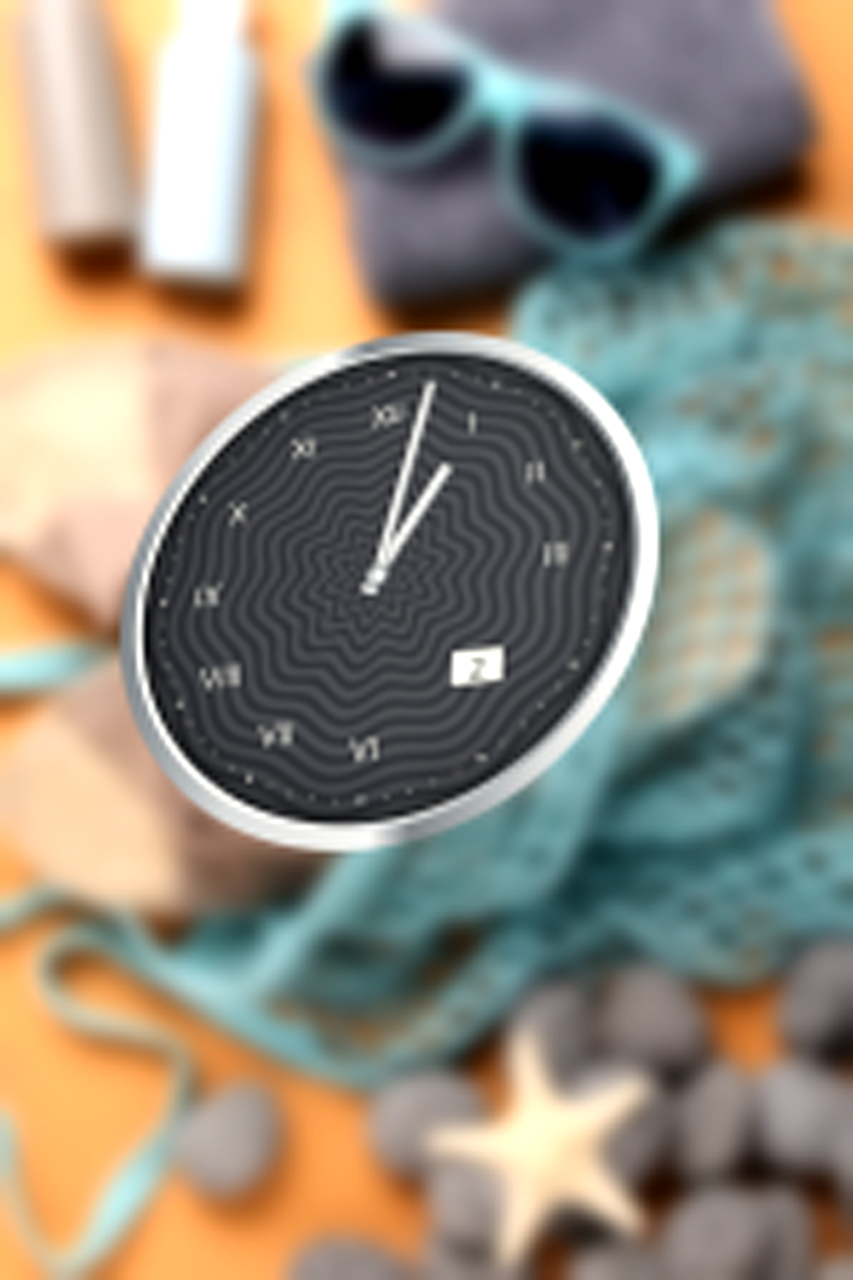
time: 1:02
